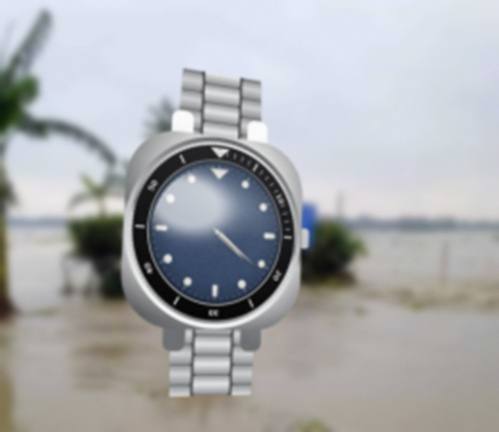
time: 4:21
